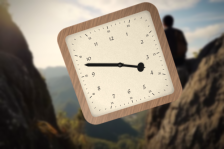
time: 3:48
